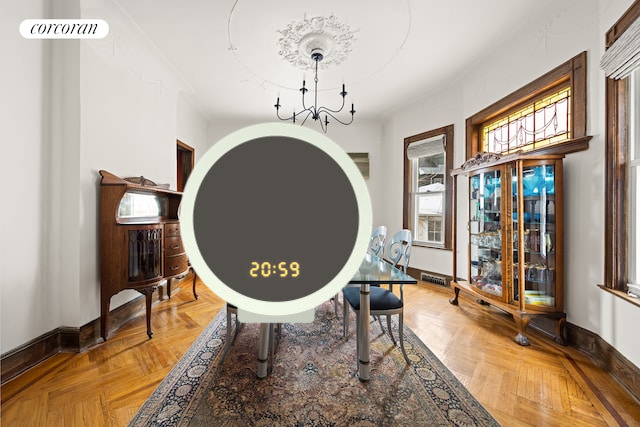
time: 20:59
